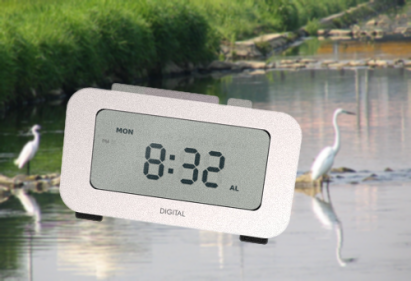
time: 8:32
